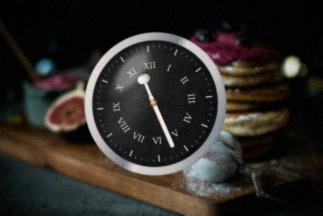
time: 11:27
